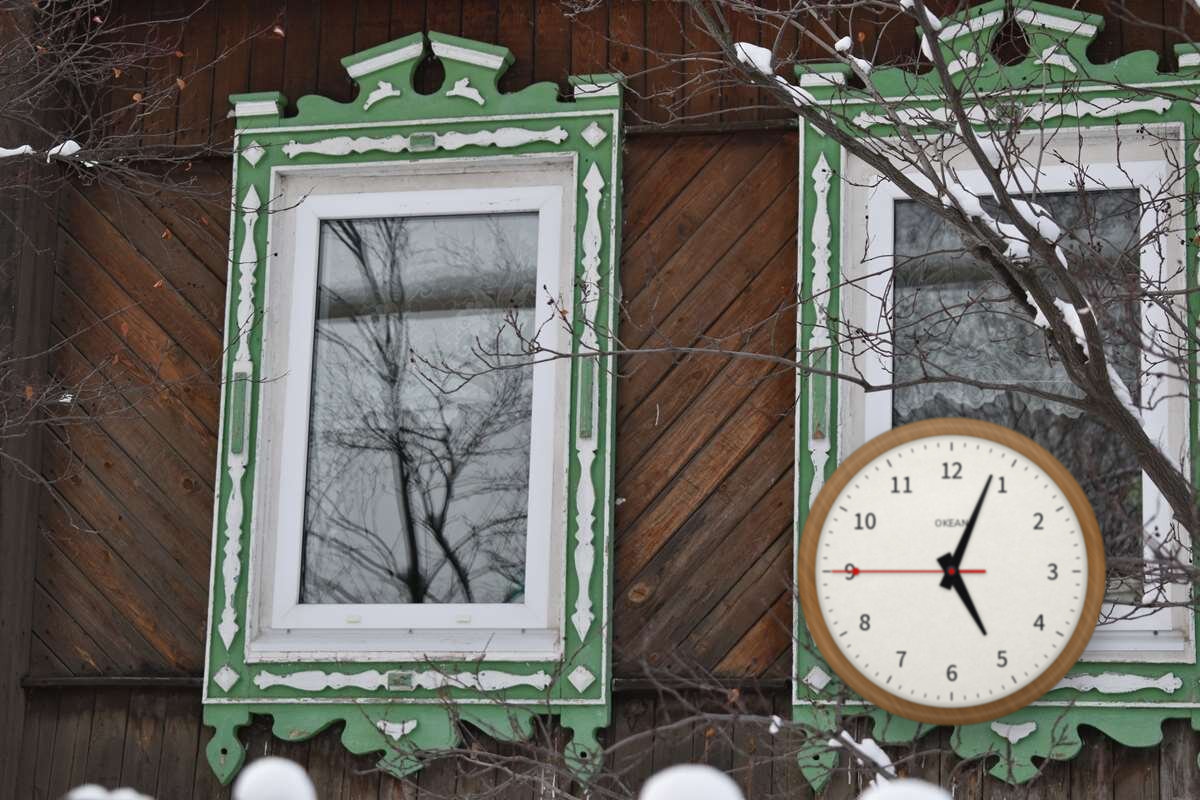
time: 5:03:45
